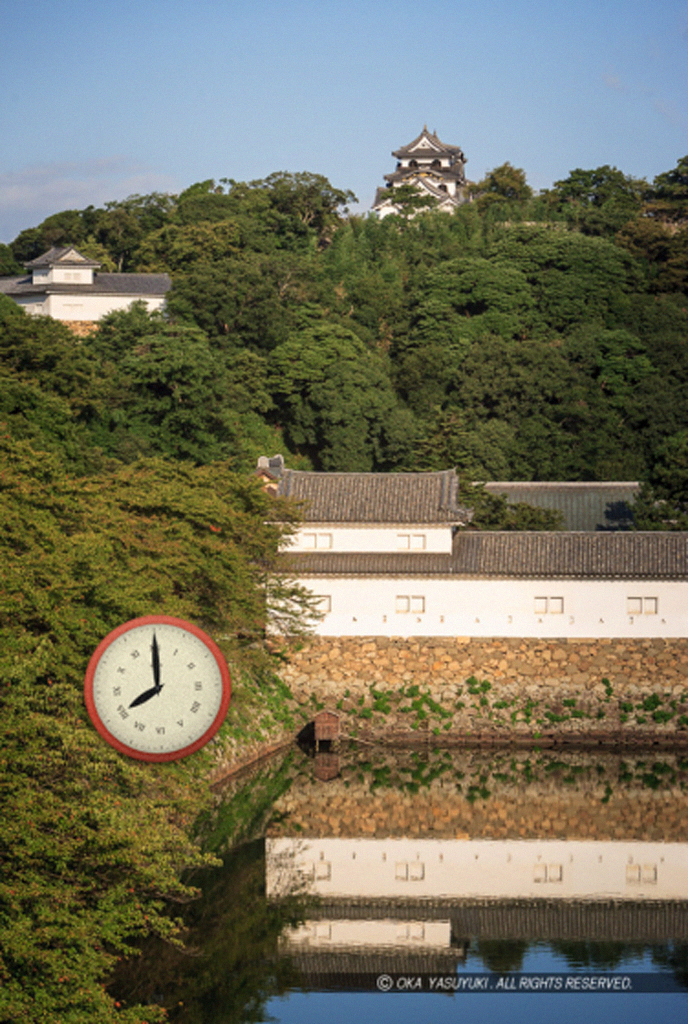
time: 8:00
